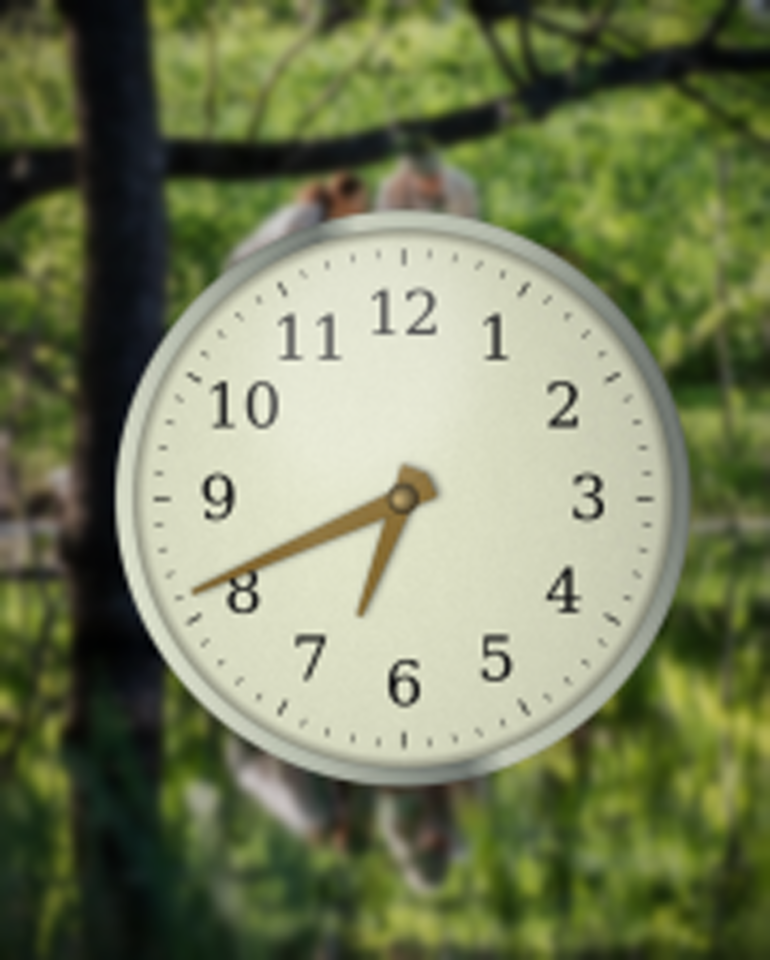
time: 6:41
